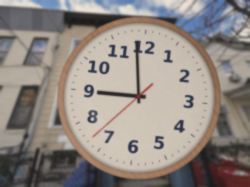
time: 8:58:37
